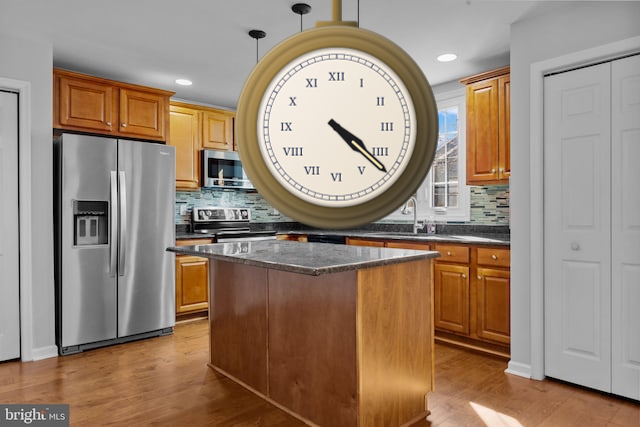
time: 4:22
